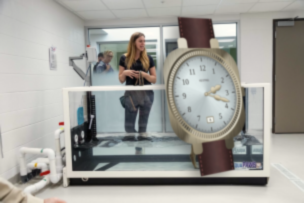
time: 2:18
